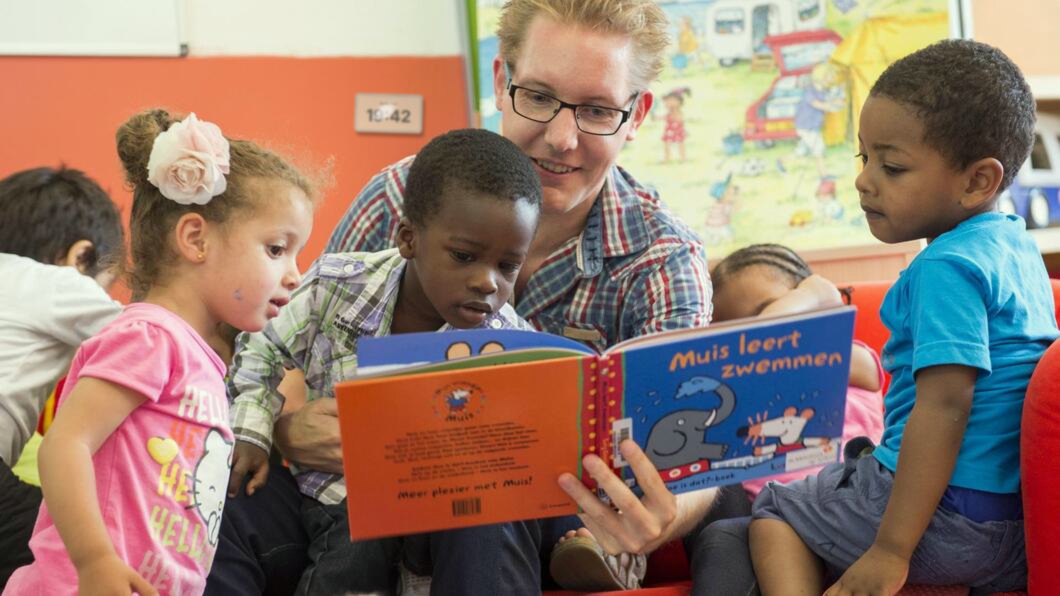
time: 19:42
